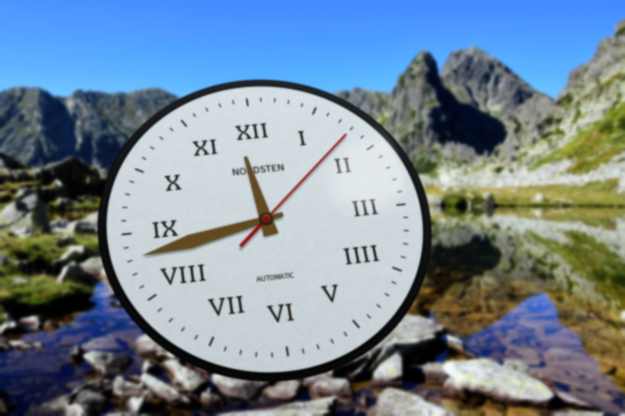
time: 11:43:08
